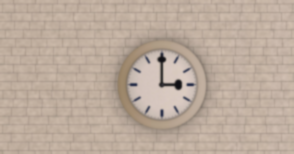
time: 3:00
